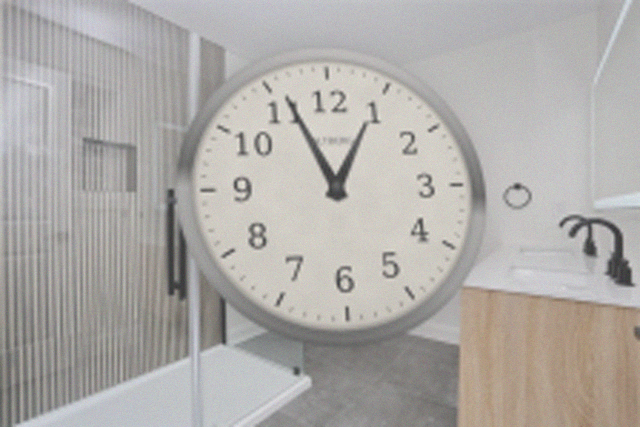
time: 12:56
